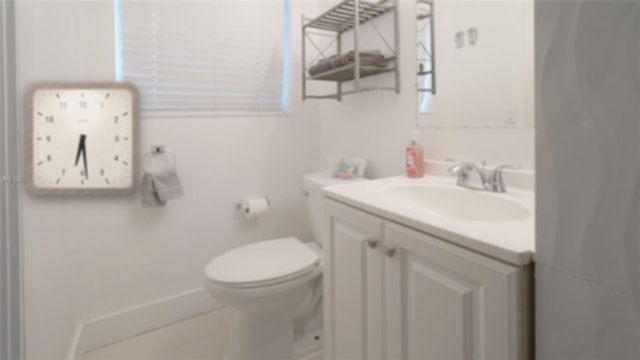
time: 6:29
